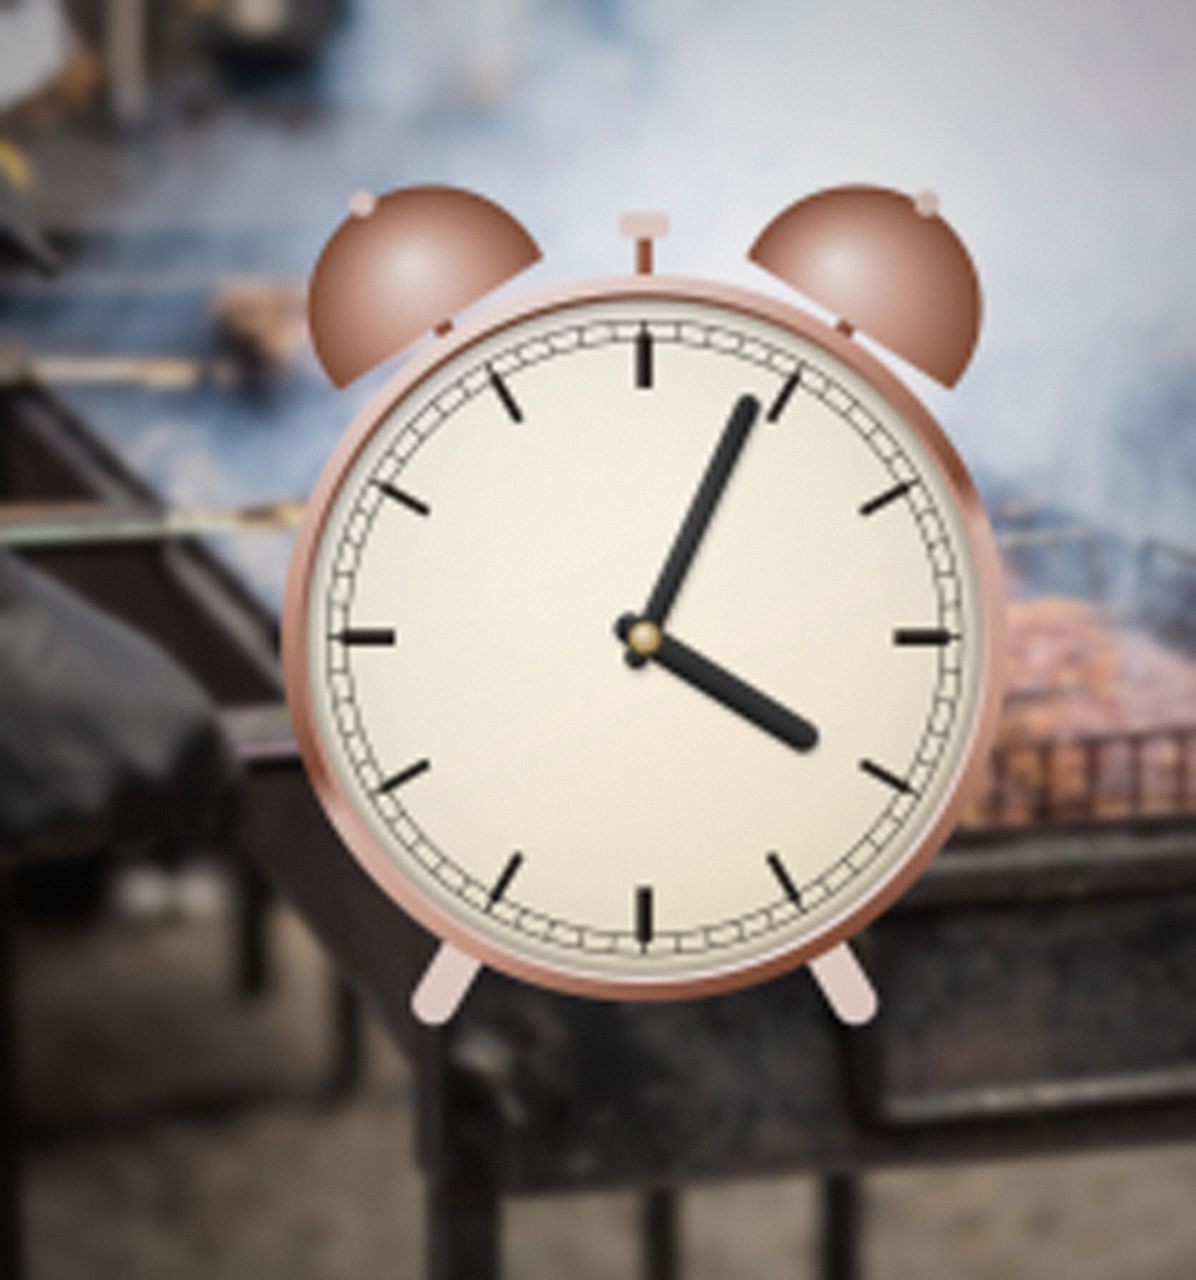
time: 4:04
